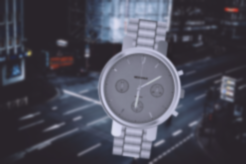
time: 6:09
